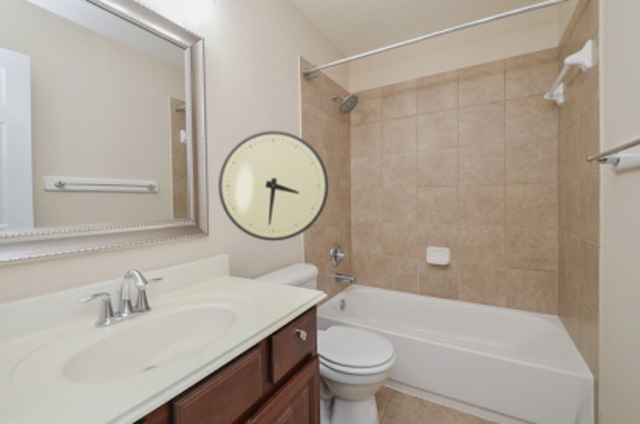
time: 3:31
